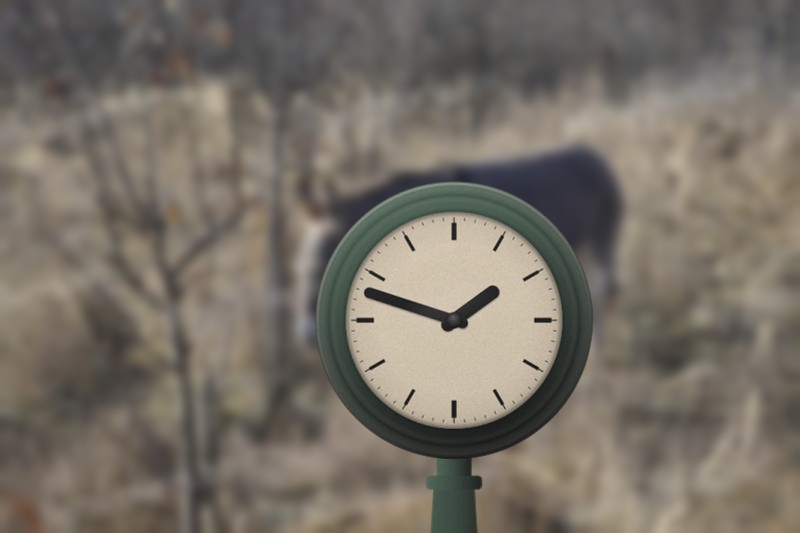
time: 1:48
